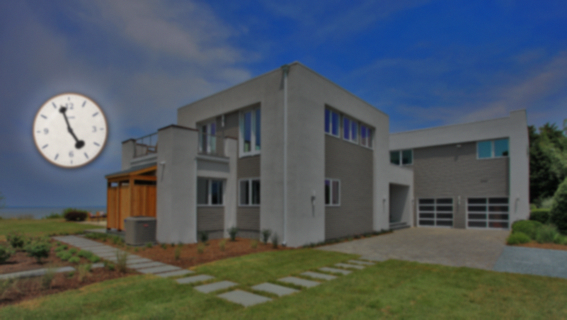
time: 4:57
